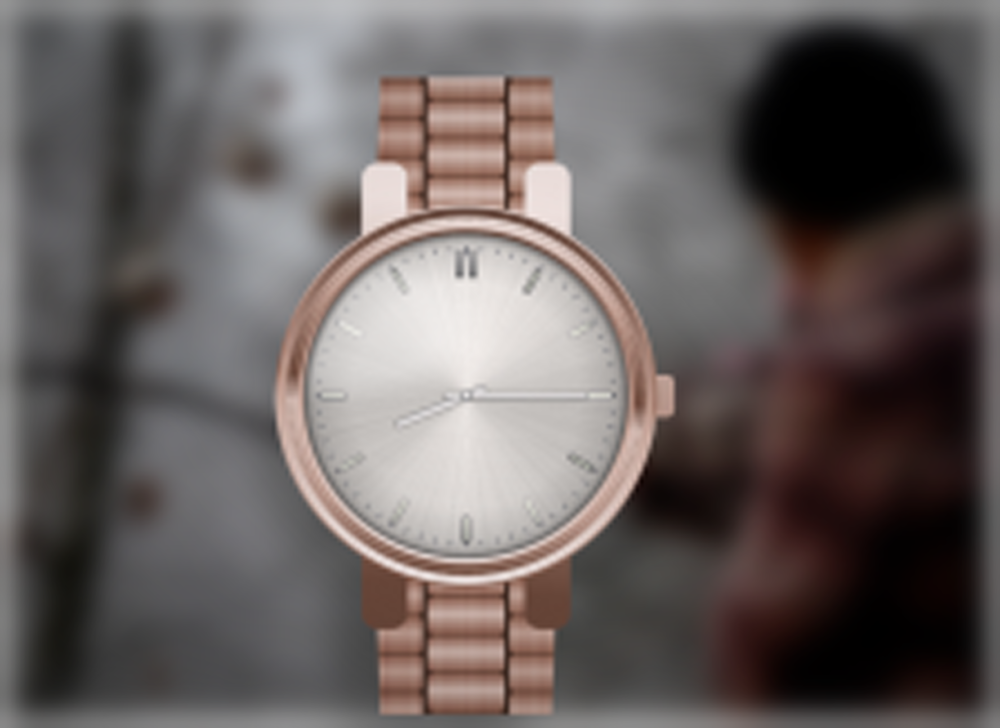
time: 8:15
